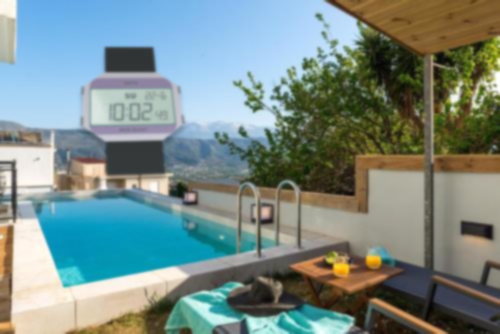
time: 10:02
